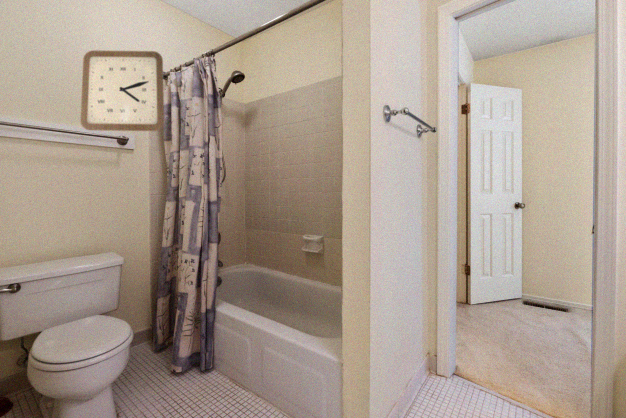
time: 4:12
